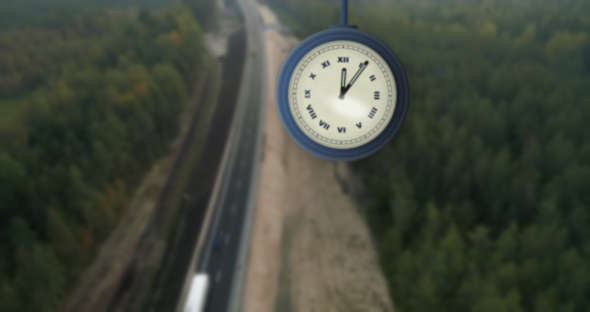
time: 12:06
